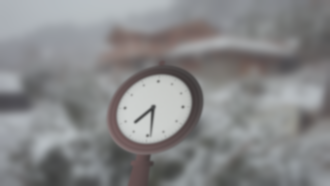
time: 7:29
